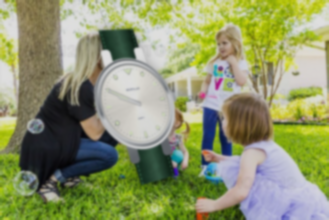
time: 9:50
